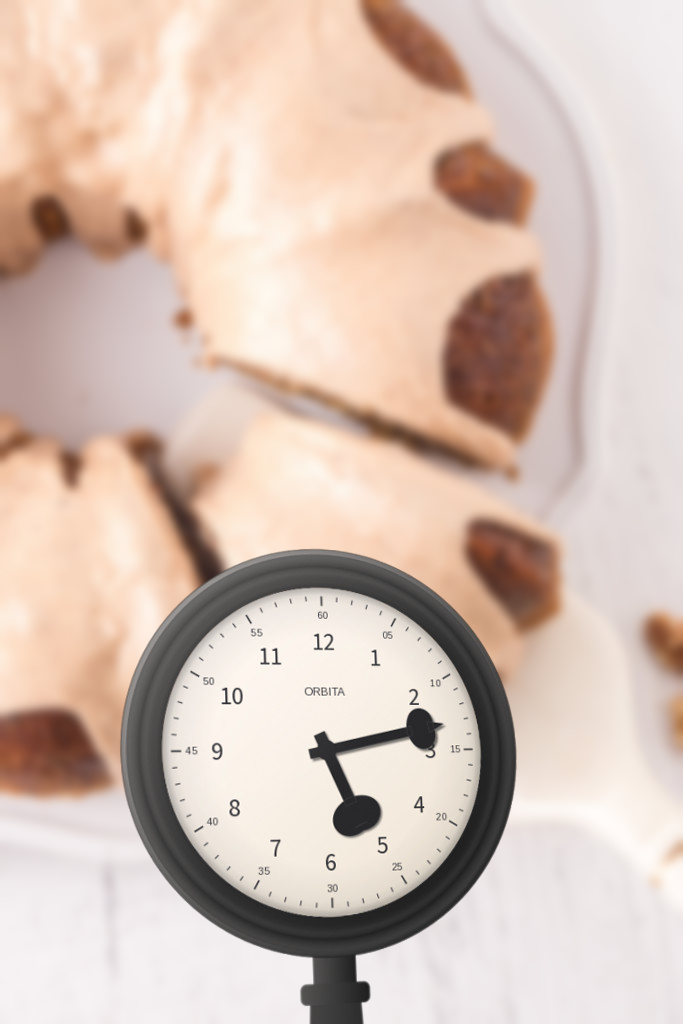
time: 5:13
